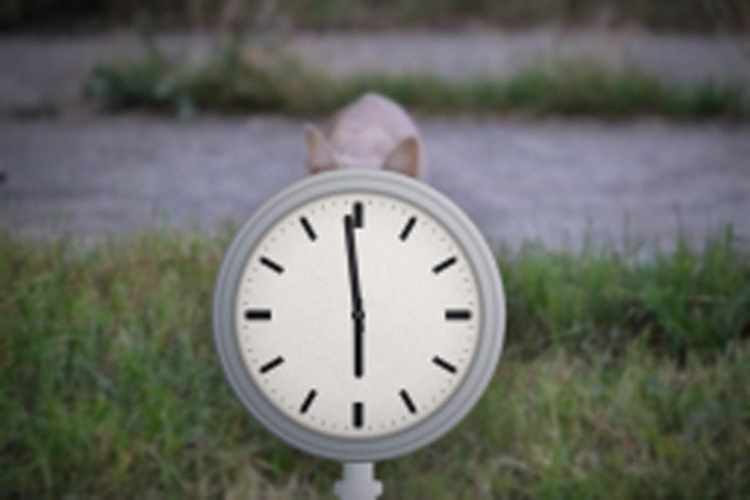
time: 5:59
